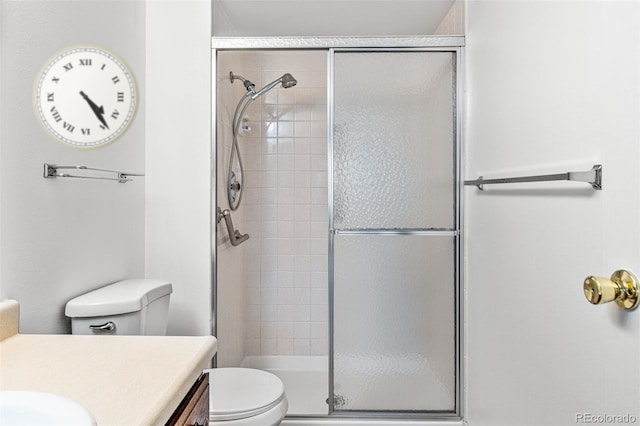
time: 4:24
